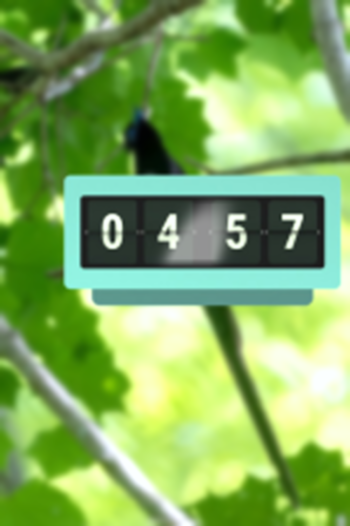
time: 4:57
